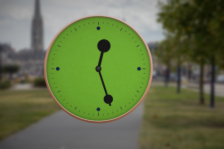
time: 12:27
